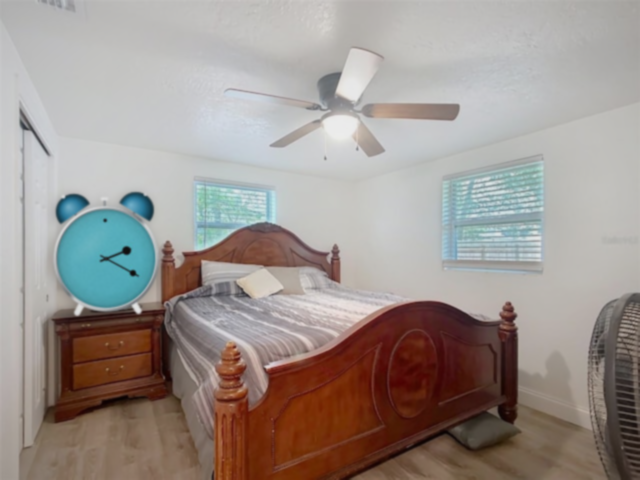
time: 2:20
